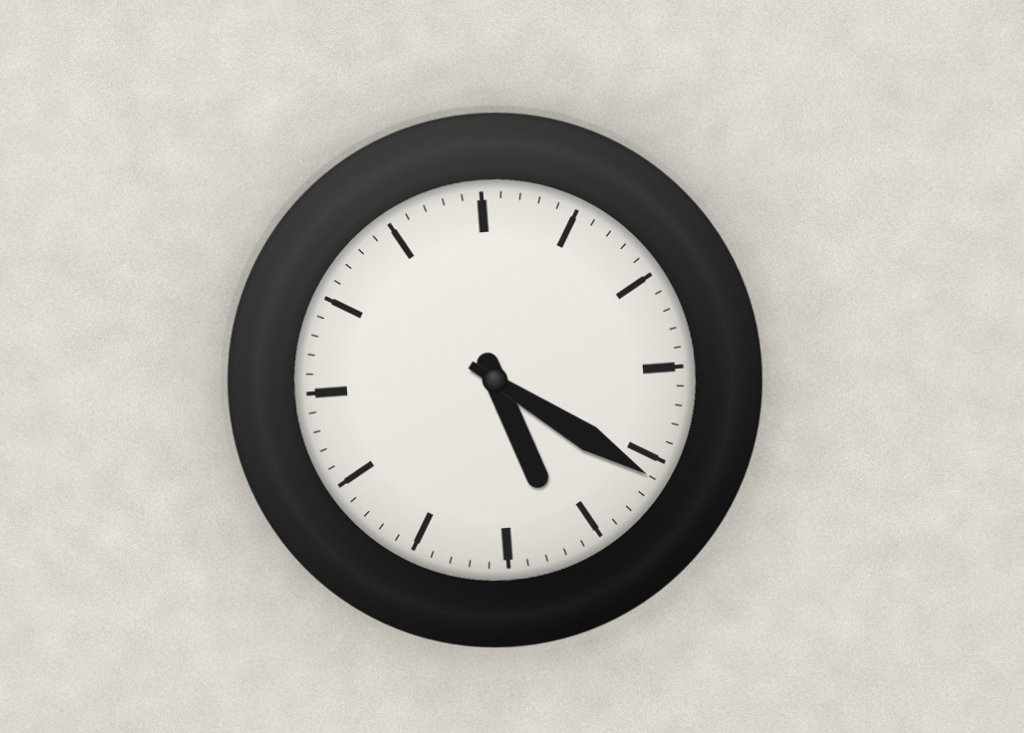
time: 5:21
